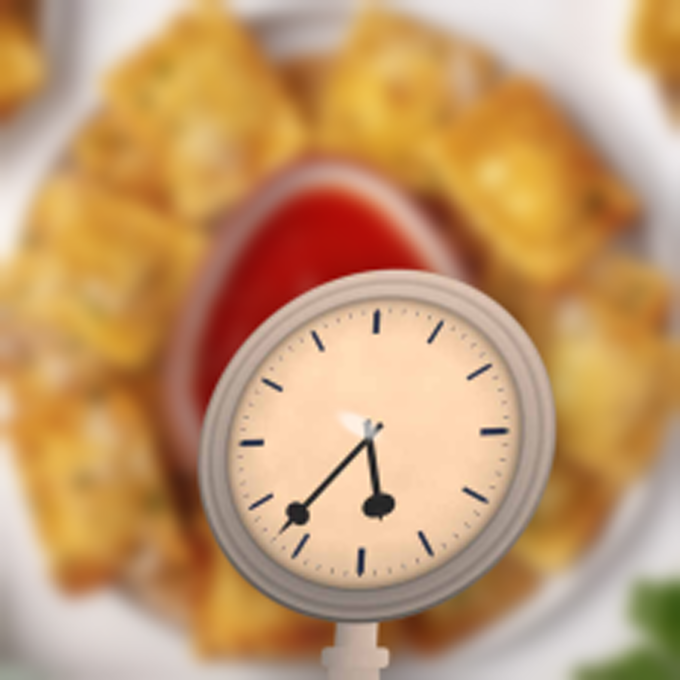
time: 5:37
